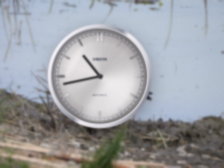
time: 10:43
